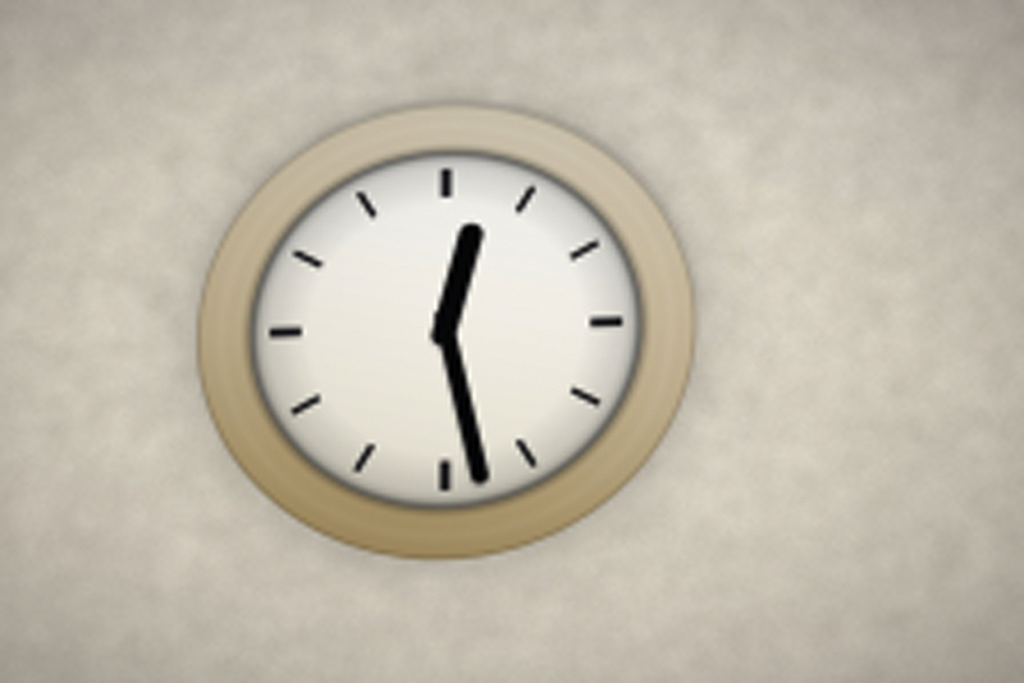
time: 12:28
